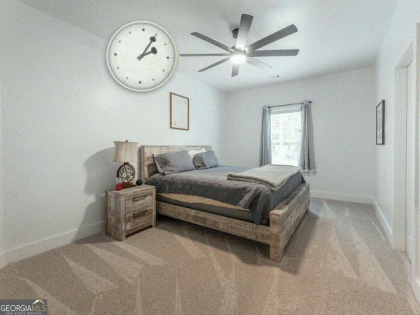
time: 2:05
